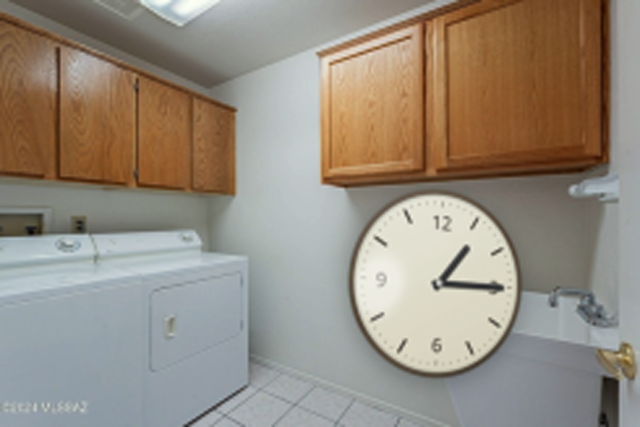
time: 1:15
